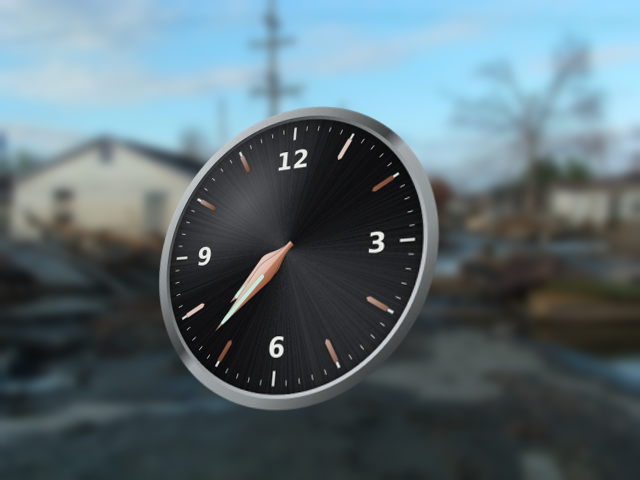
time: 7:37
